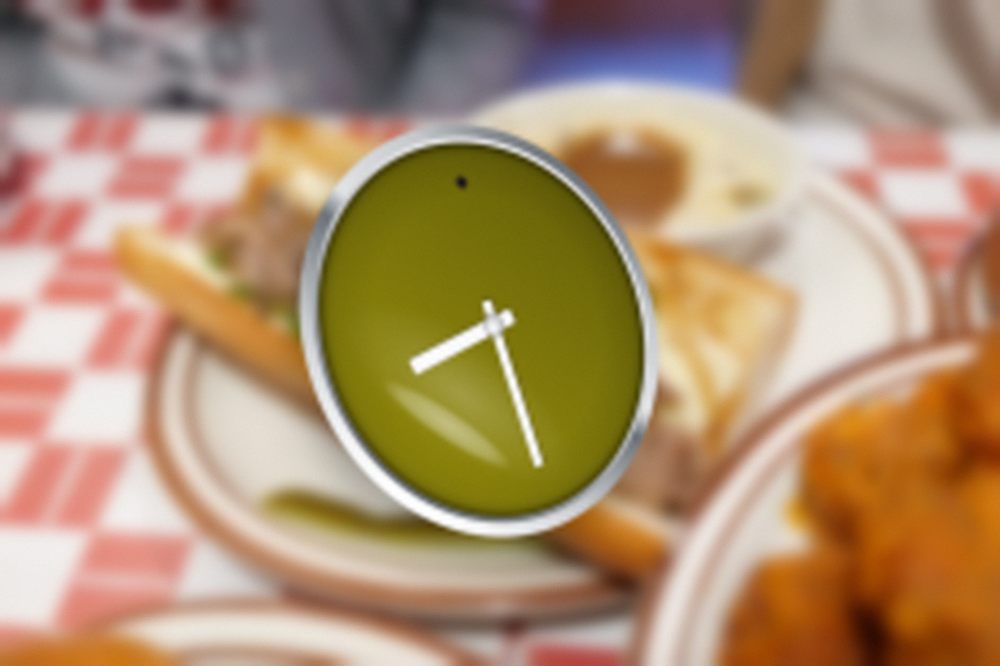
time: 8:29
